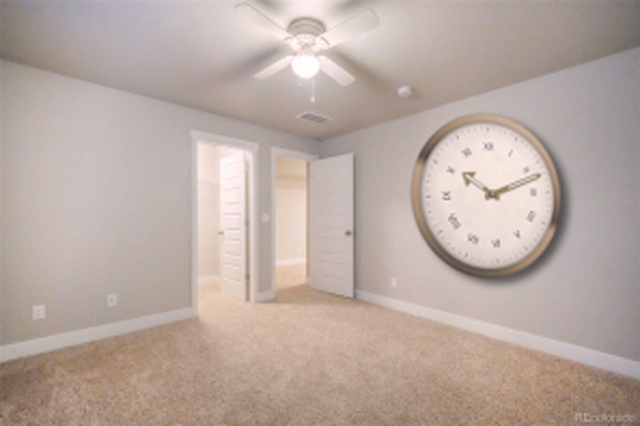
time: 10:12
